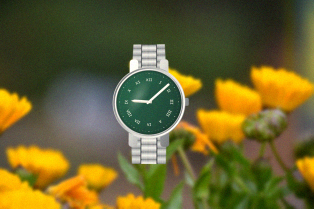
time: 9:08
